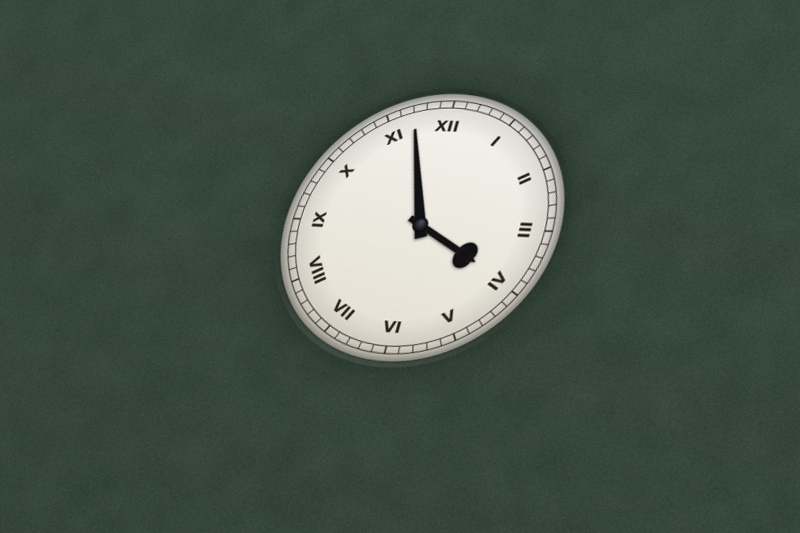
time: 3:57
